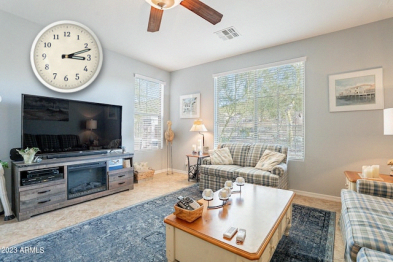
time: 3:12
